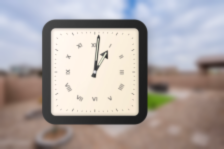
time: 1:01
